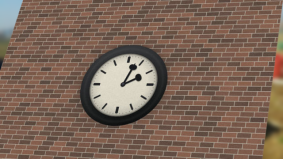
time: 2:03
